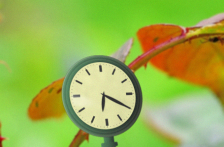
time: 6:20
